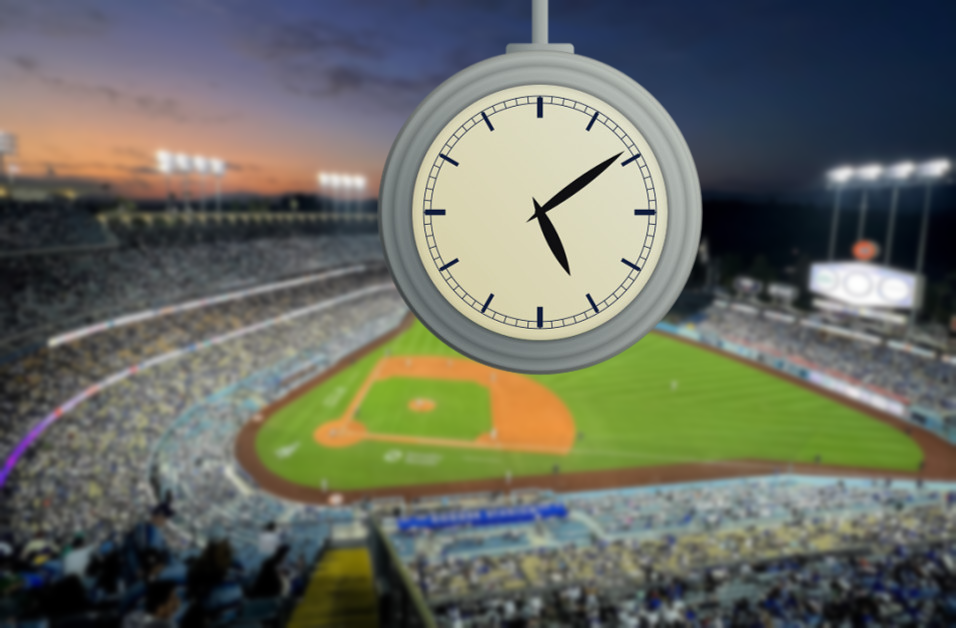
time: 5:09
